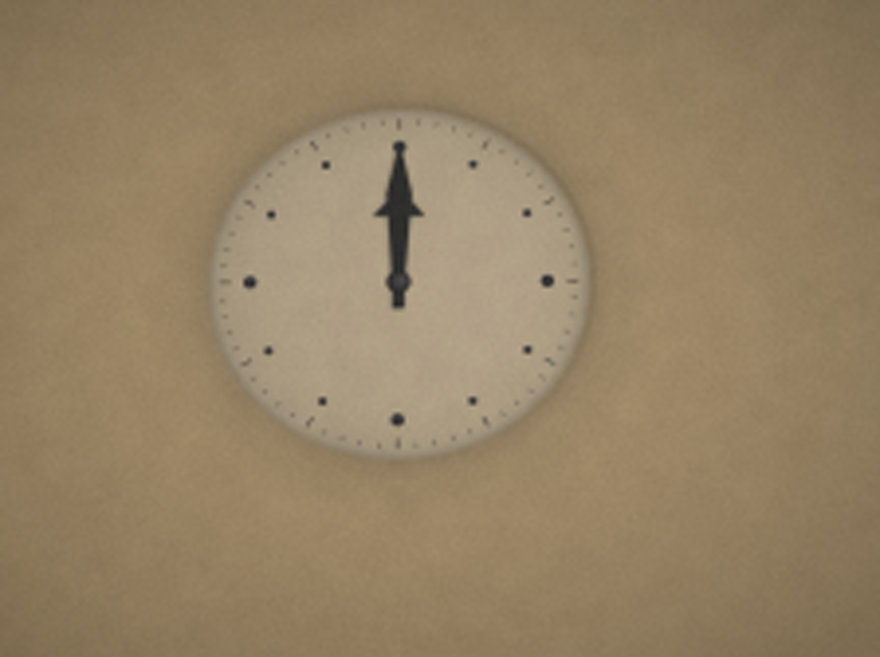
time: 12:00
